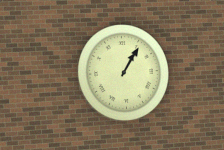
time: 1:06
